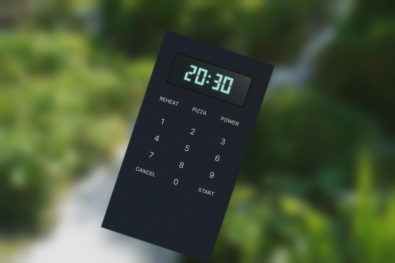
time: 20:30
